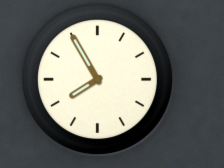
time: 7:55
